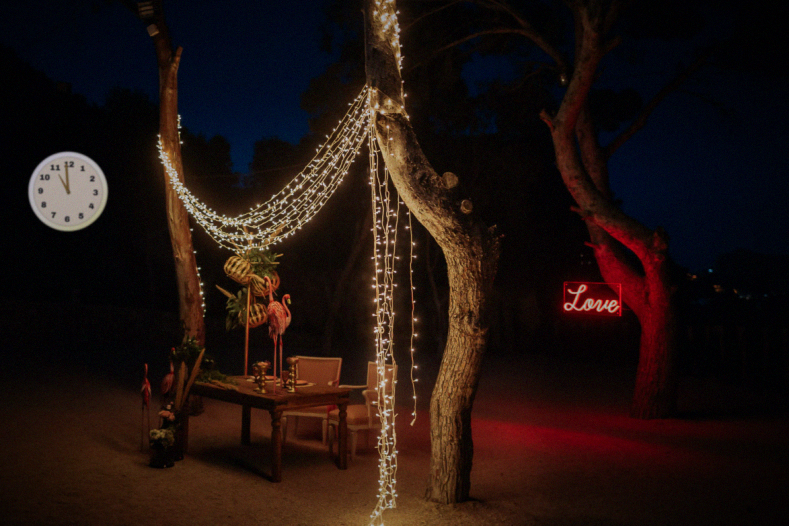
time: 10:59
